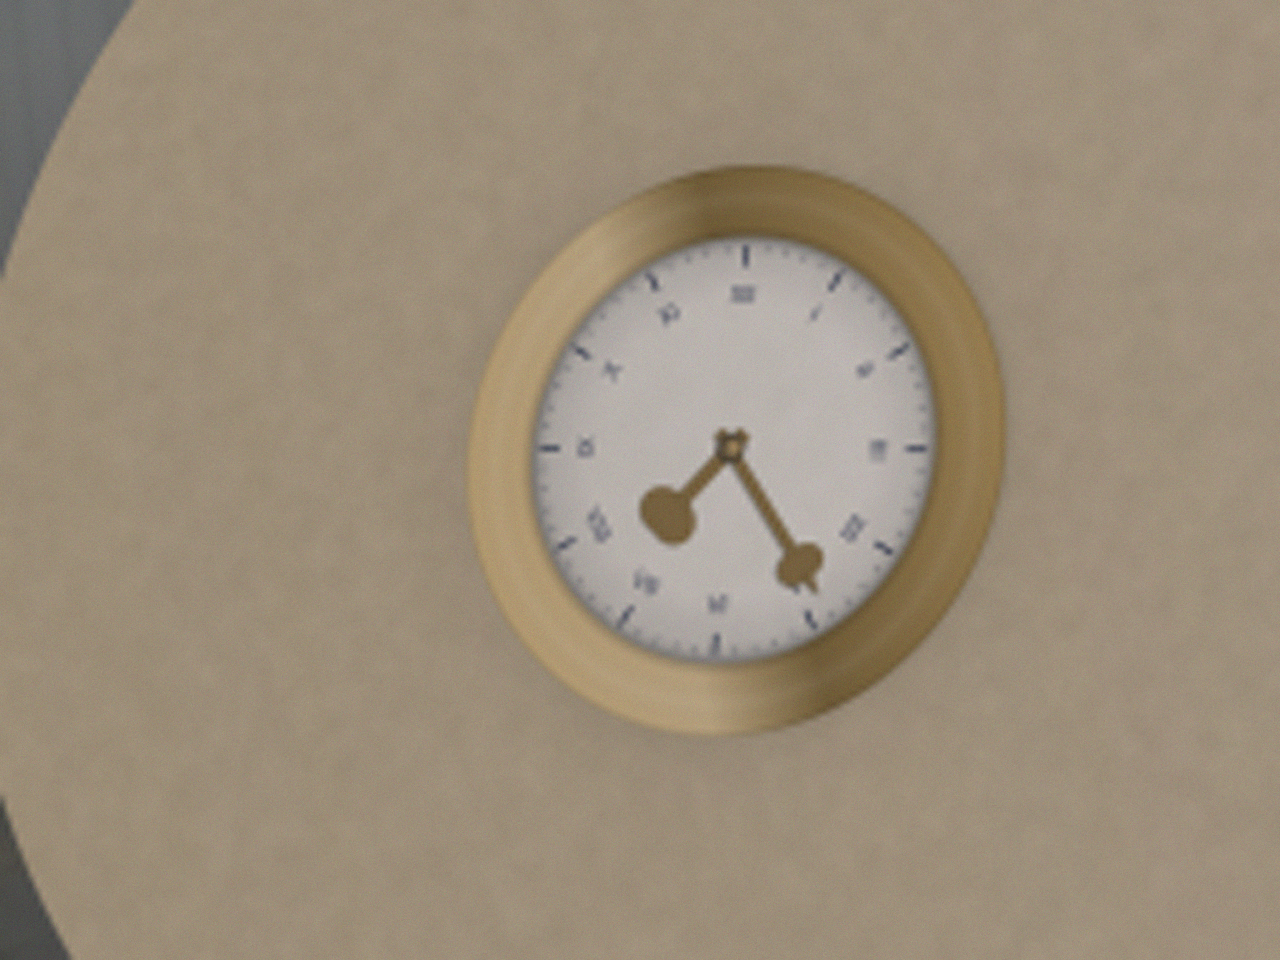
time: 7:24
